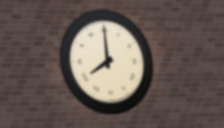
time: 8:00
